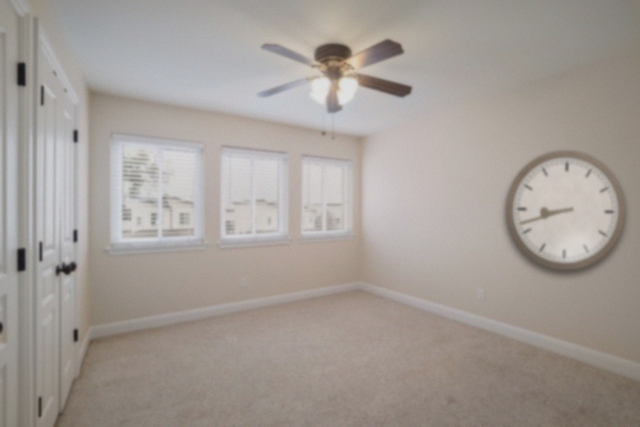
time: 8:42
